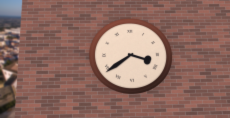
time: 3:39
